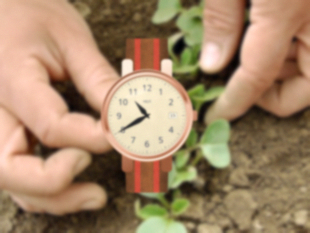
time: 10:40
